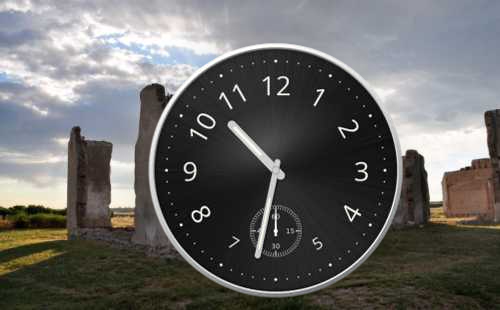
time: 10:32
